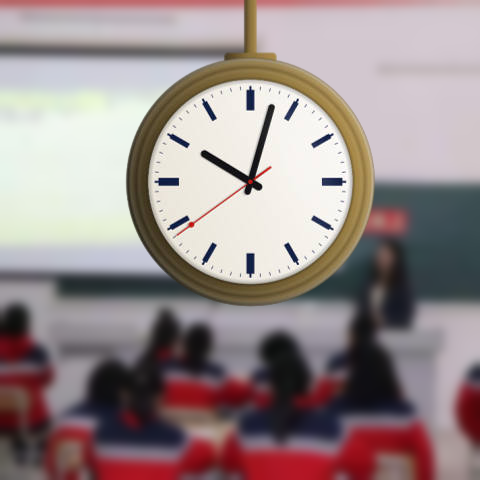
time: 10:02:39
